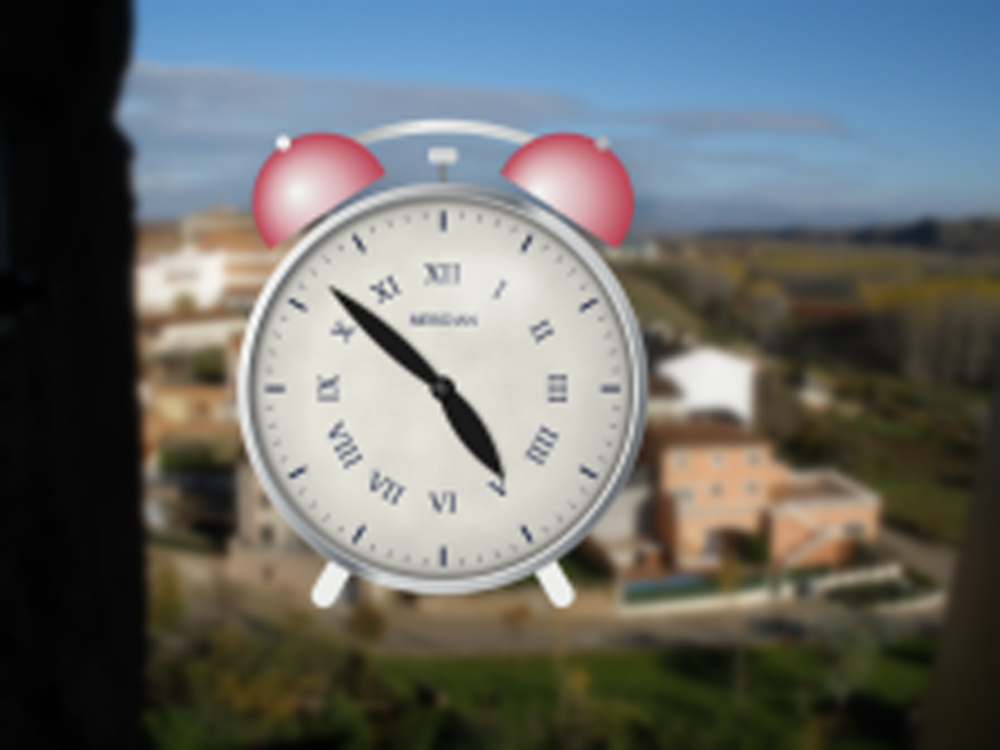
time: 4:52
